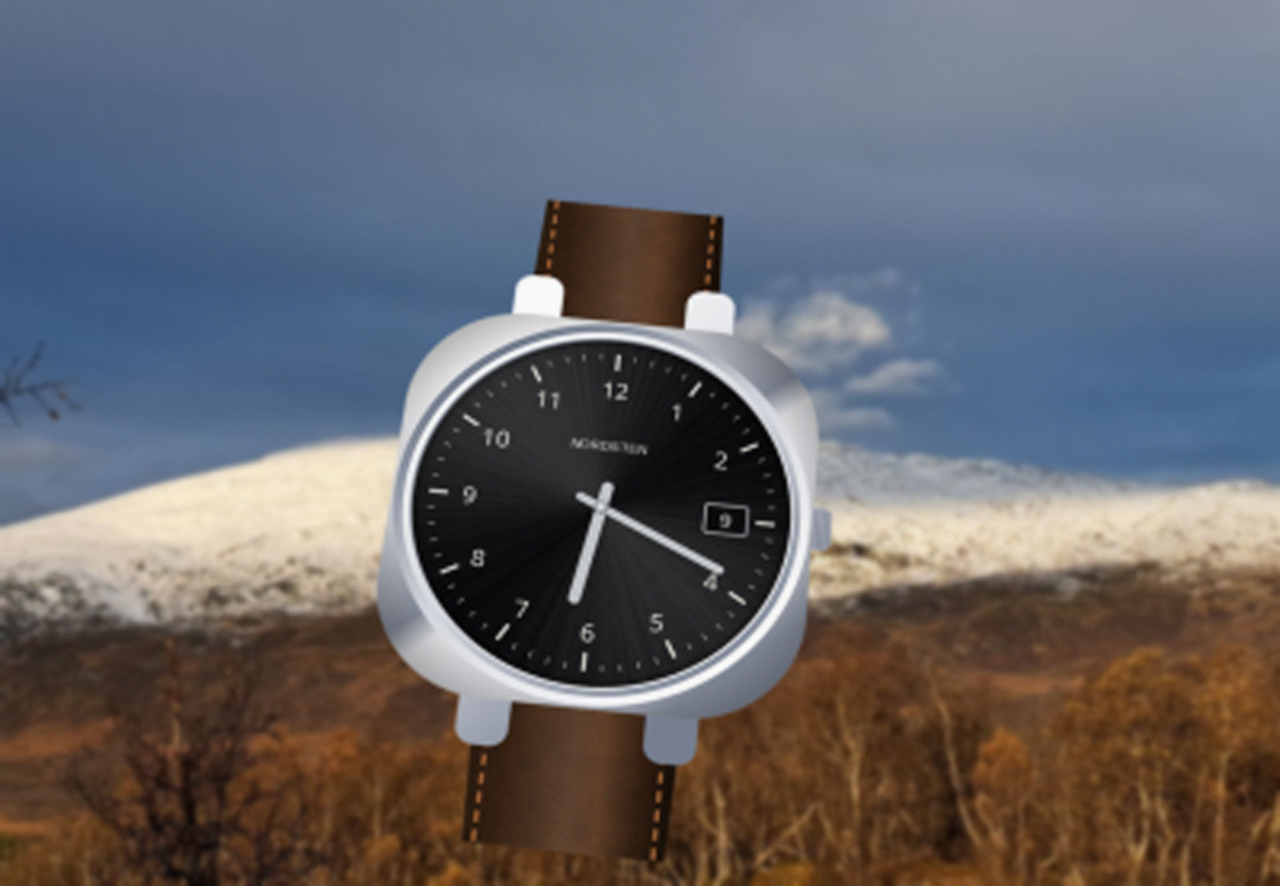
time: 6:19
